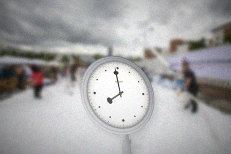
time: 7:59
